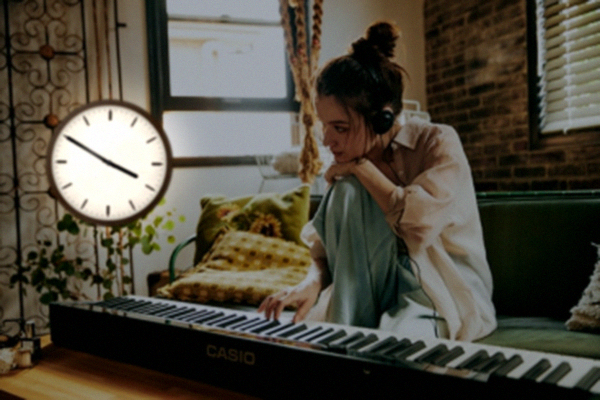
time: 3:50
